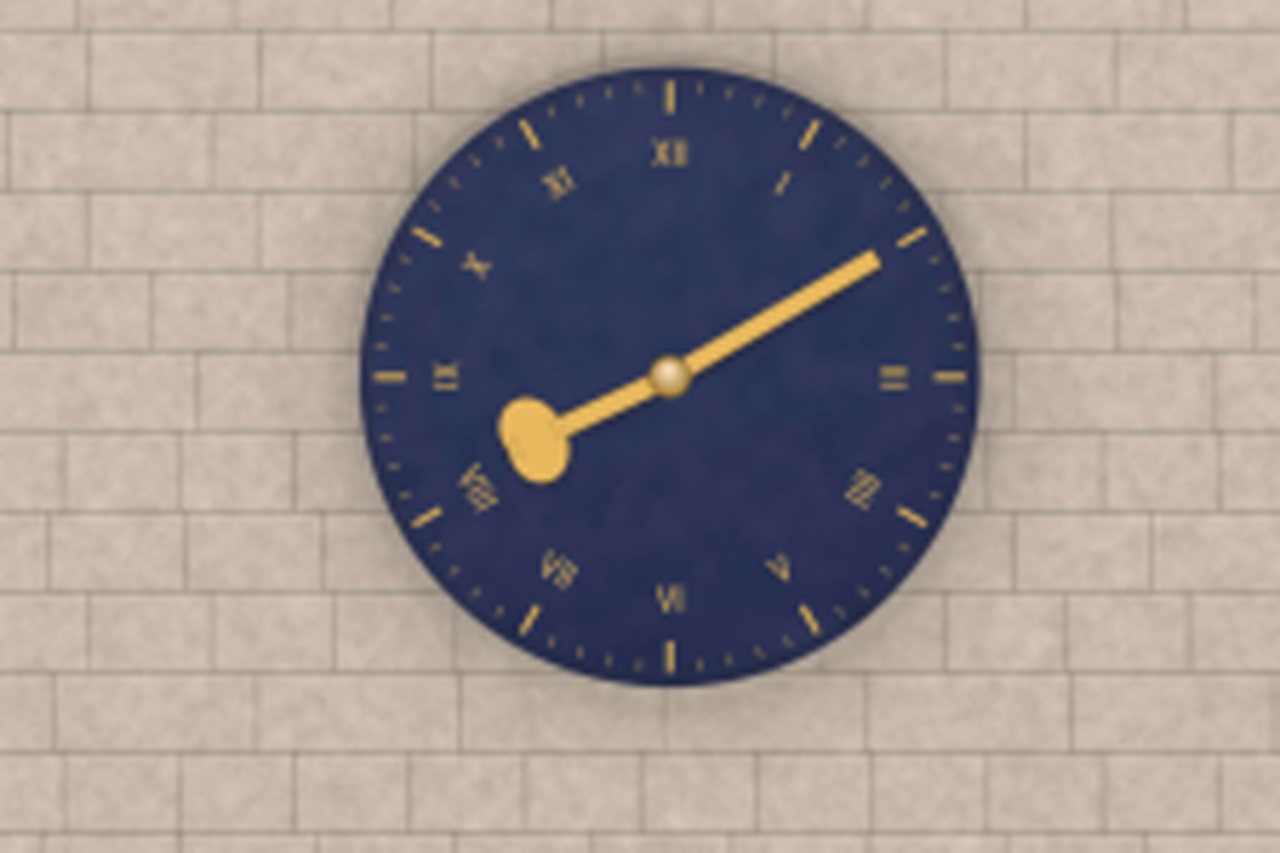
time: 8:10
